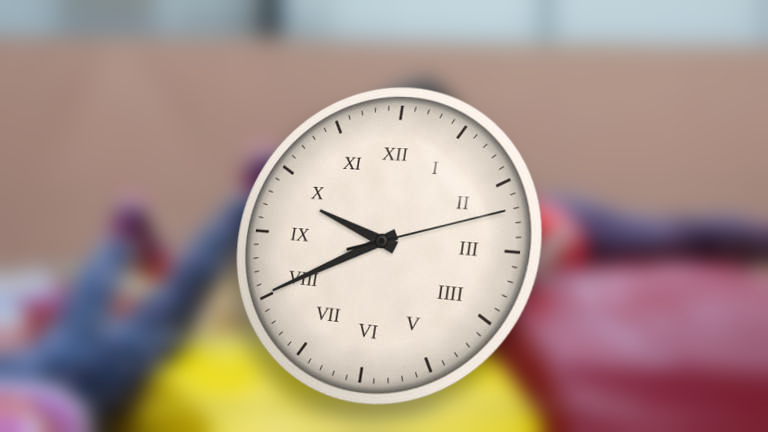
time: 9:40:12
